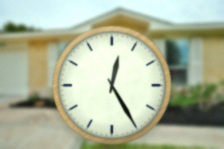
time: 12:25
